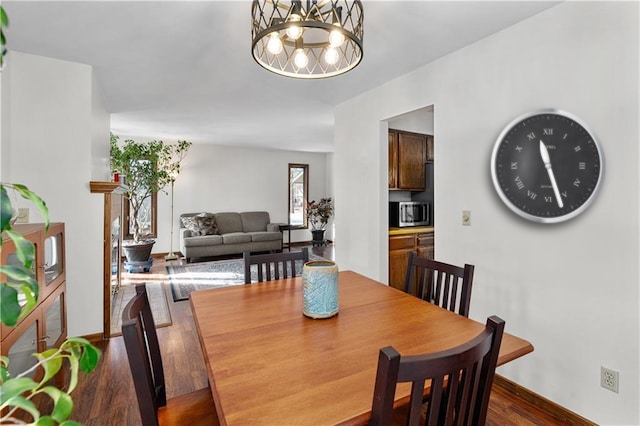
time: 11:27
